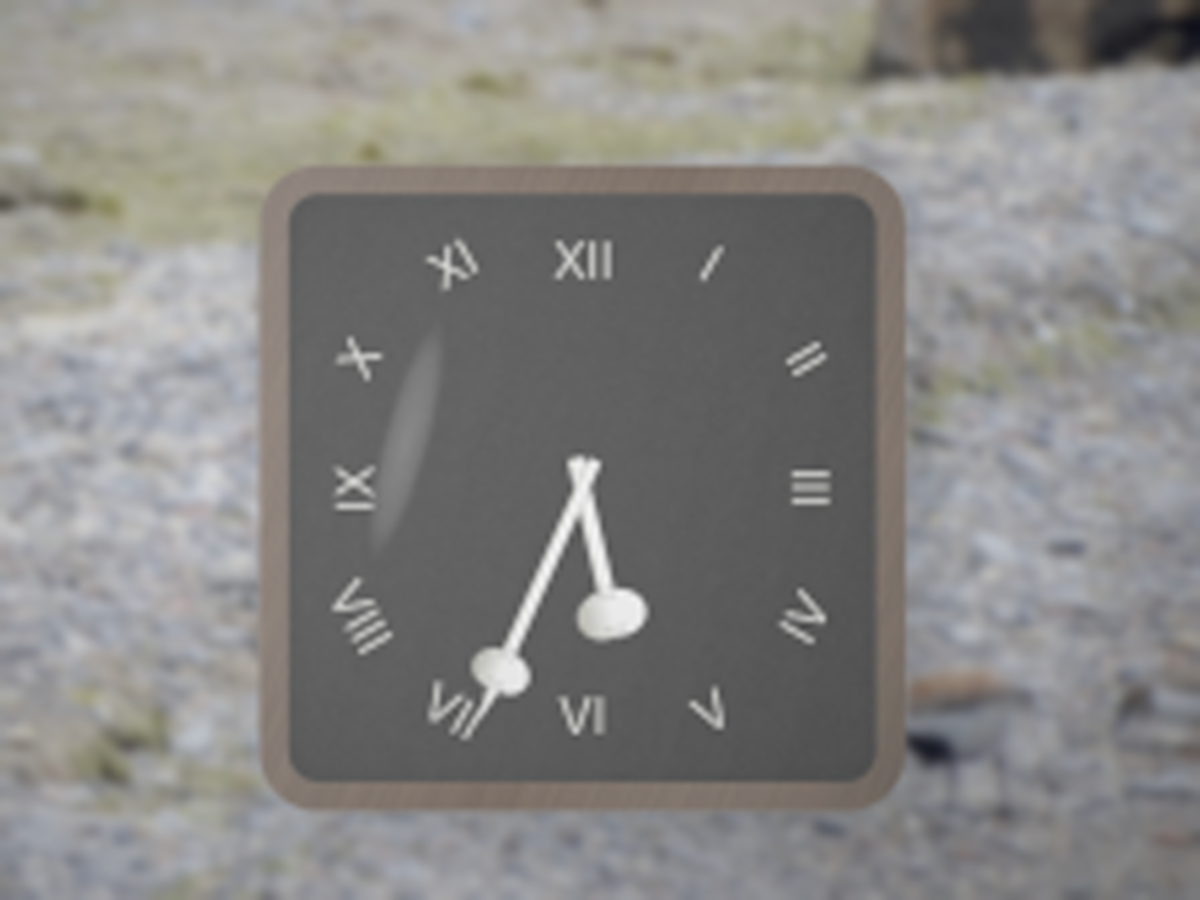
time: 5:34
